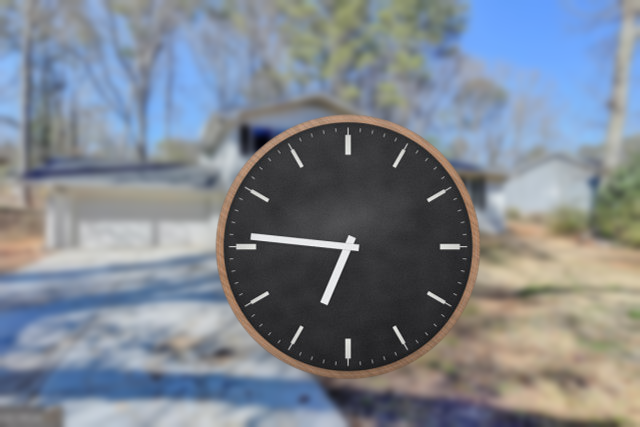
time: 6:46
